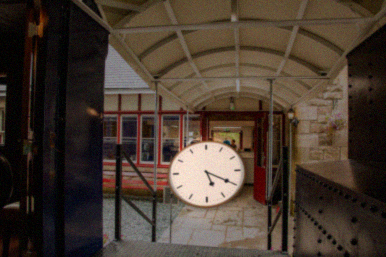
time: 5:20
